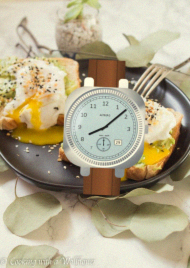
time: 8:08
